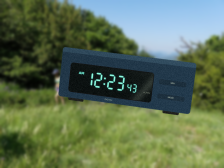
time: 12:23:43
